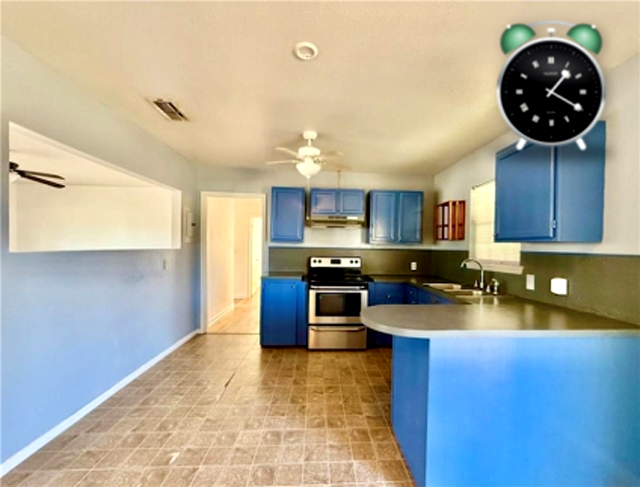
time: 1:20
